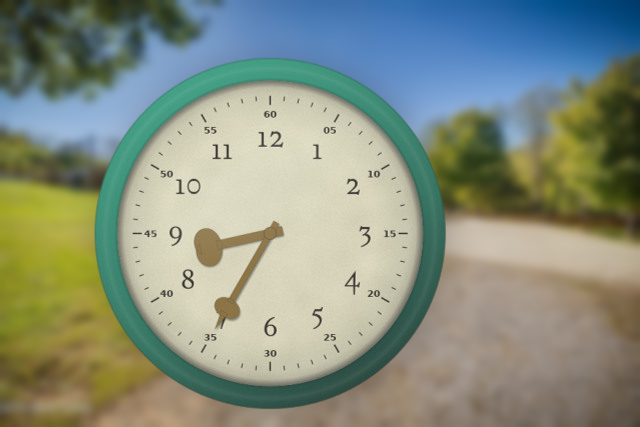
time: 8:35
